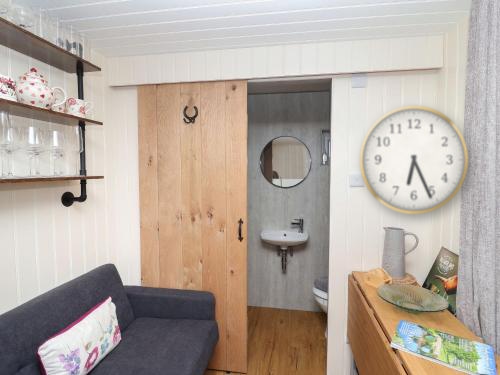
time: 6:26
